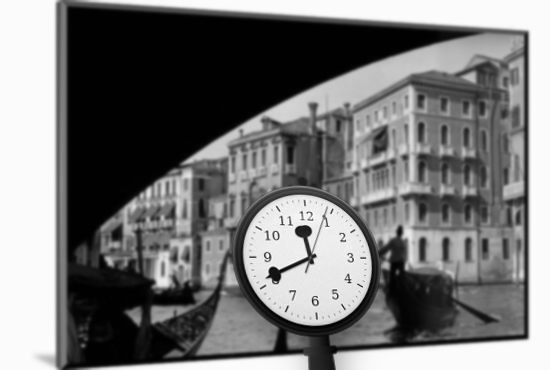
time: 11:41:04
